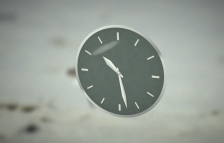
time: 10:28
